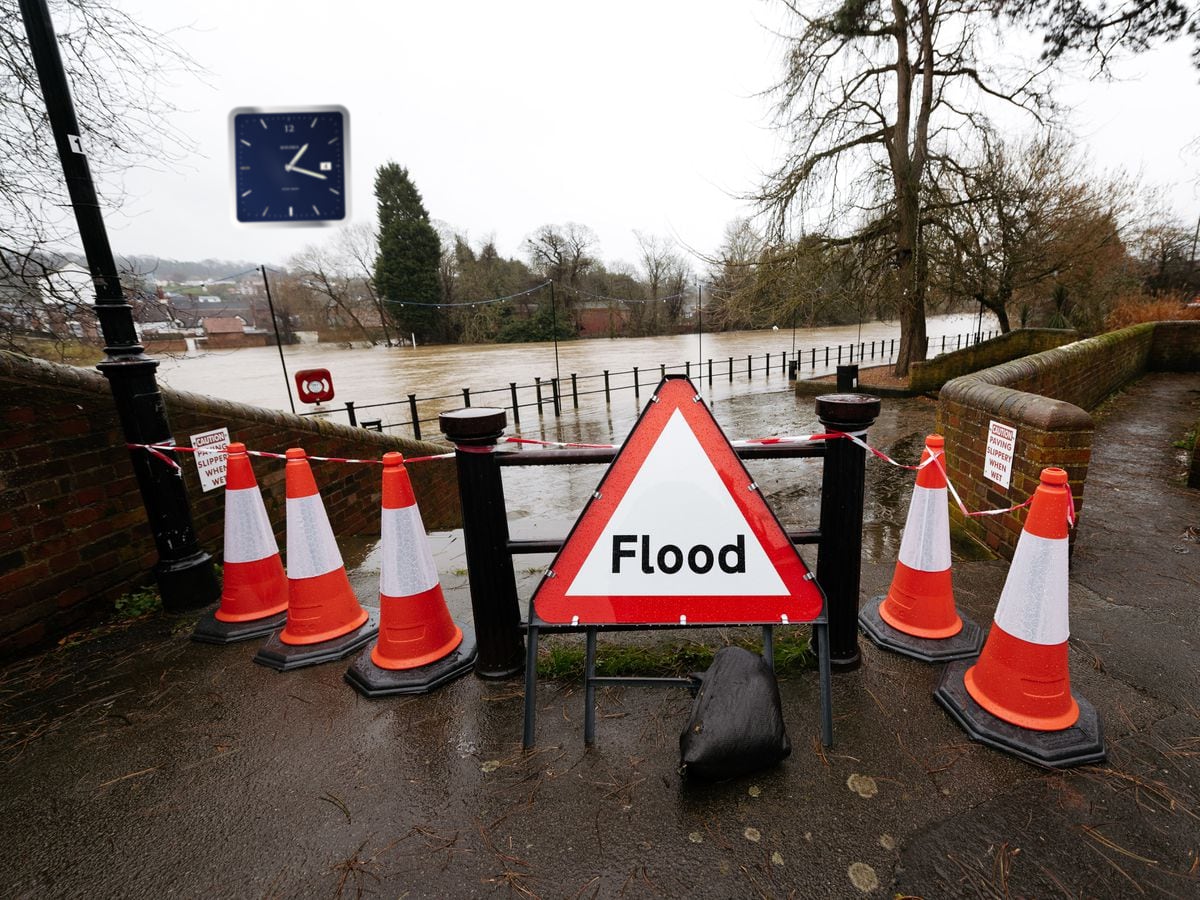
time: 1:18
